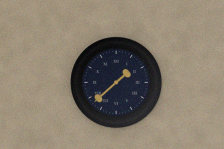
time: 1:38
